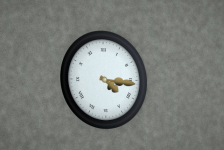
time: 4:16
